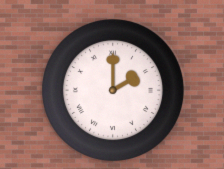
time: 2:00
